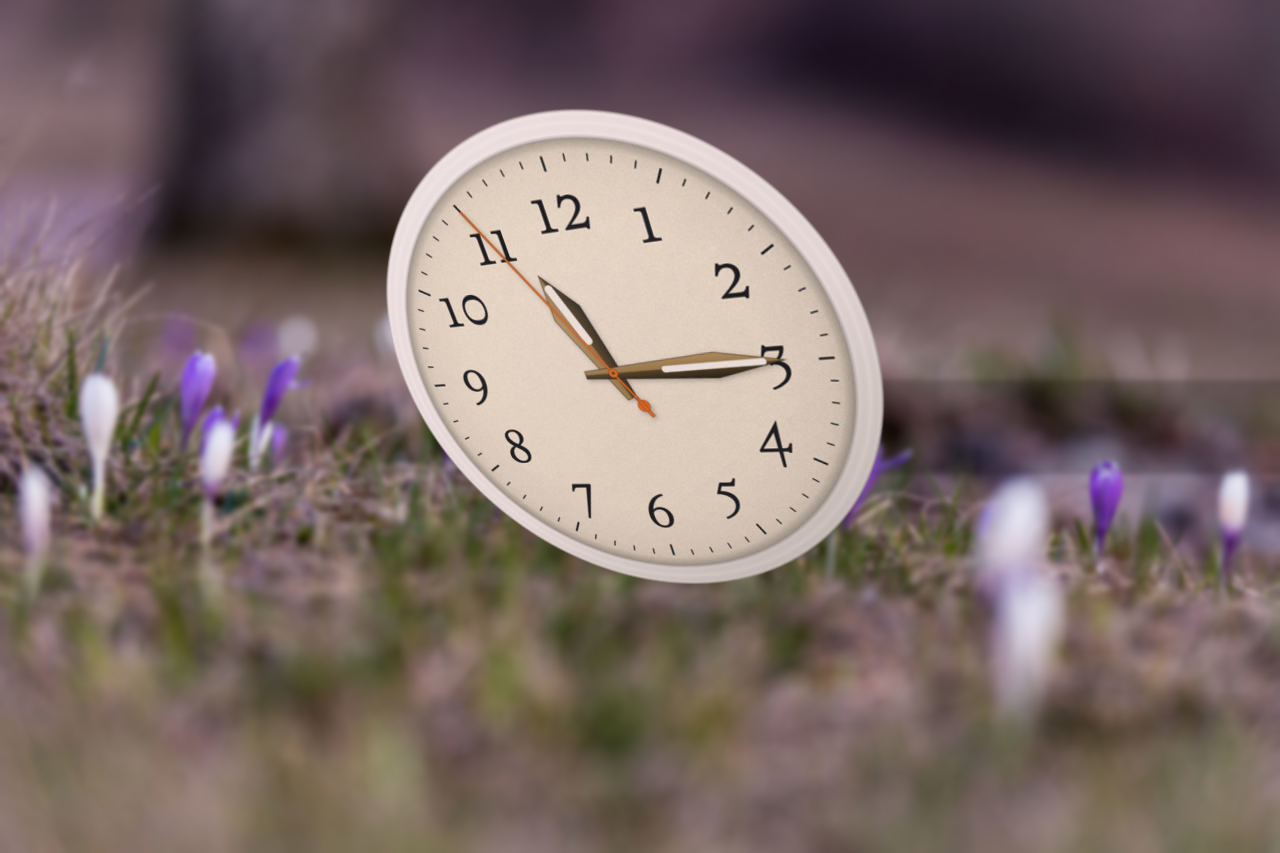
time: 11:14:55
